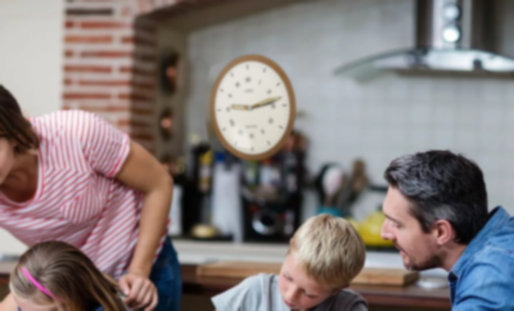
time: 9:13
